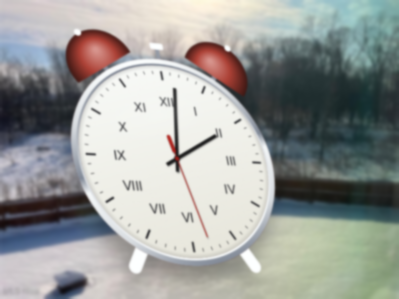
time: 2:01:28
